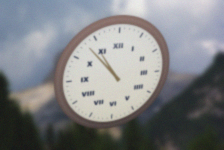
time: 10:53
